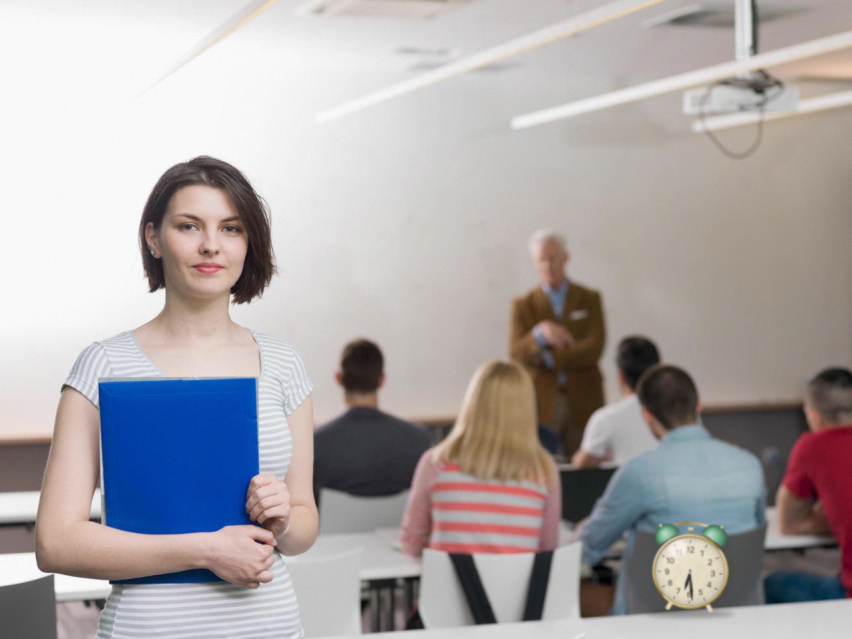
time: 6:29
